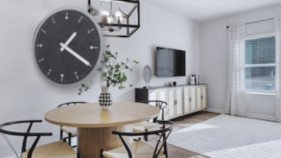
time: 1:20
